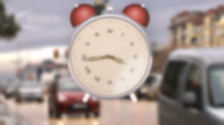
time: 3:44
